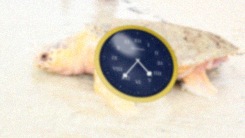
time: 4:36
